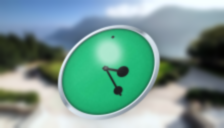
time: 3:24
